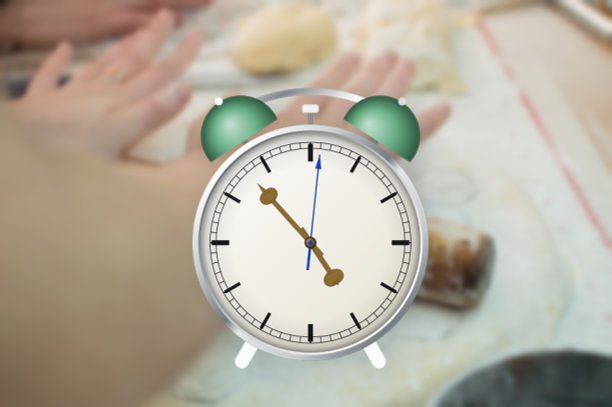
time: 4:53:01
